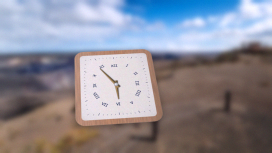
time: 5:54
